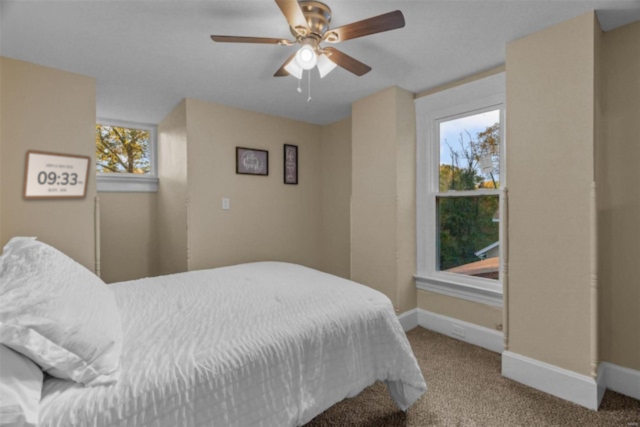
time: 9:33
